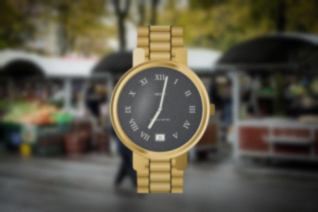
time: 7:02
